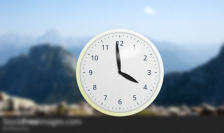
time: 3:59
